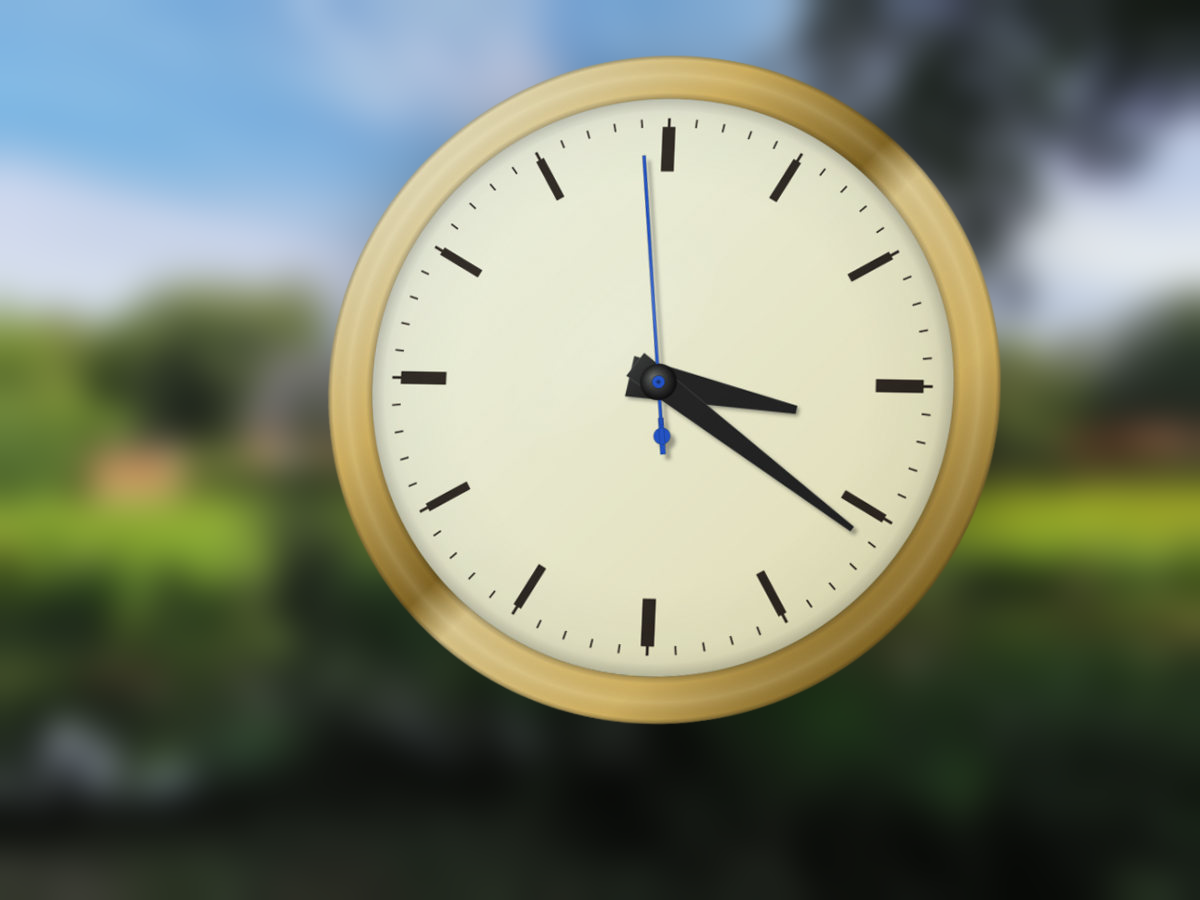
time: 3:20:59
